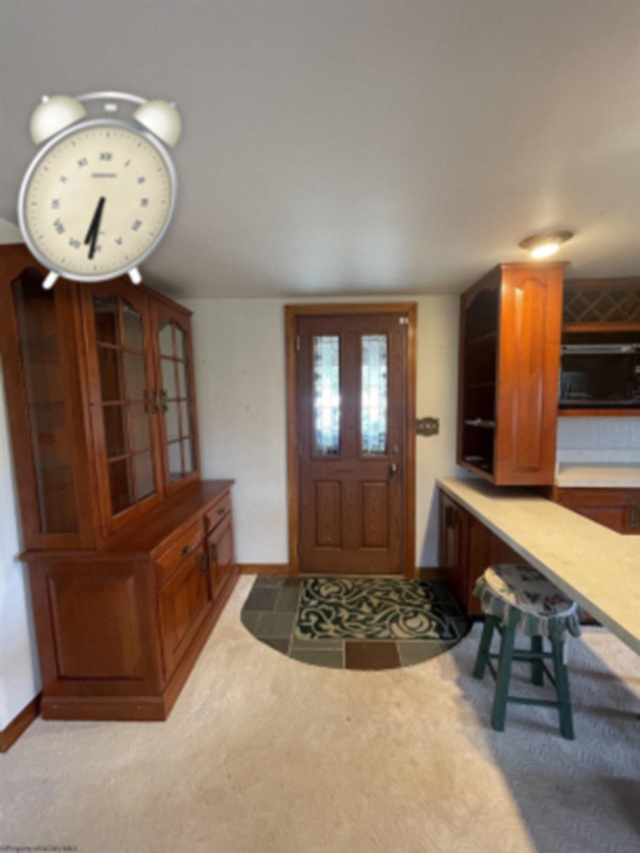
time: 6:31
